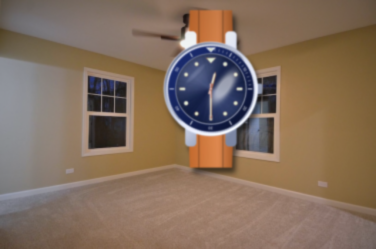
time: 12:30
